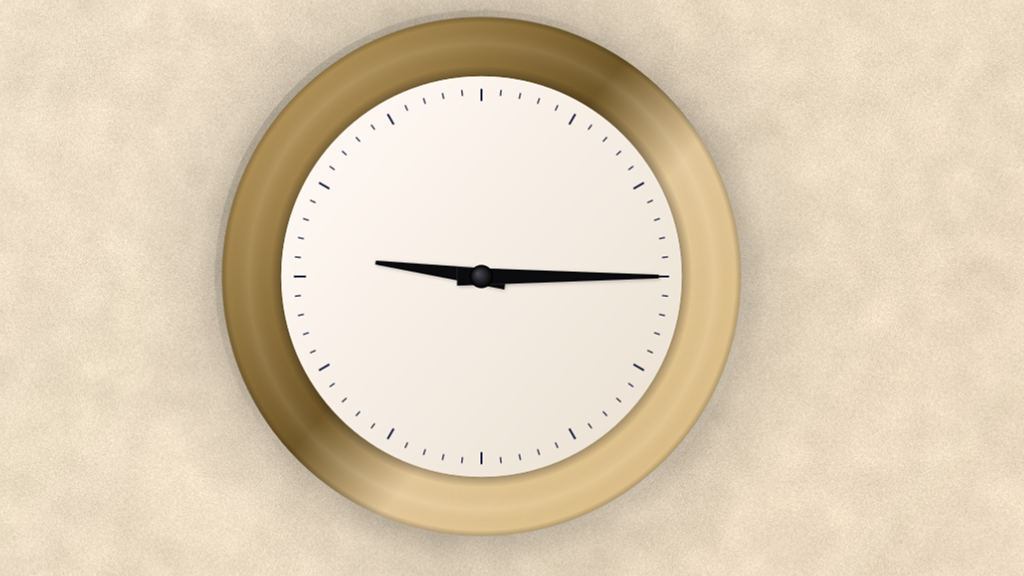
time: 9:15
